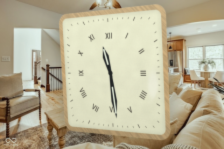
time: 11:29
